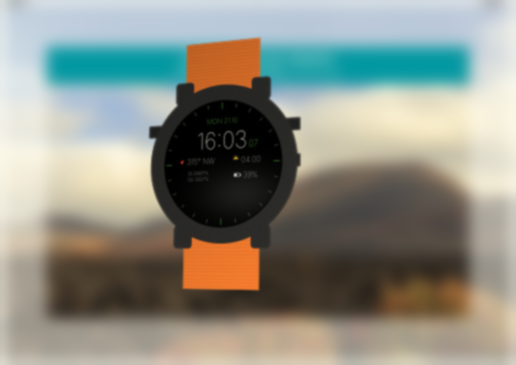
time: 16:03
